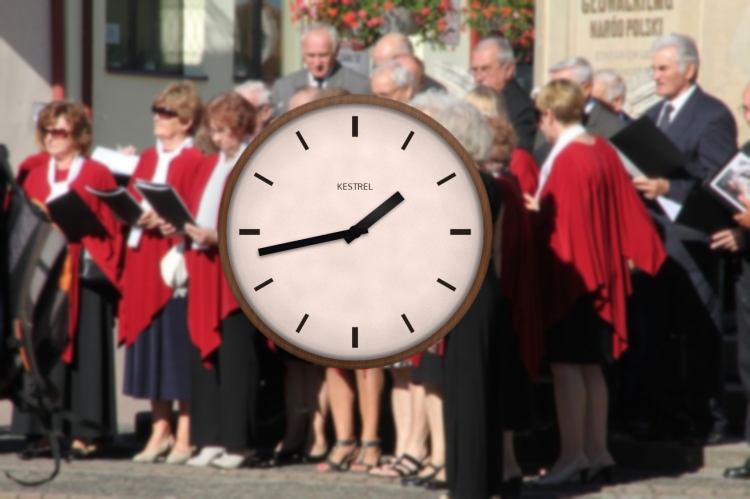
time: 1:43
